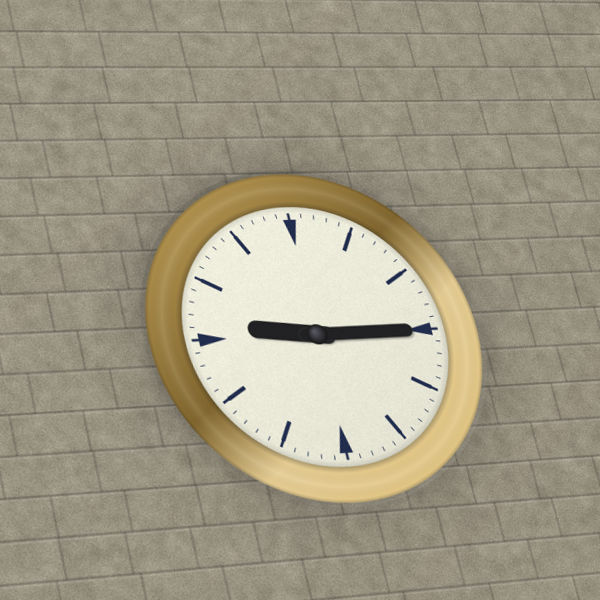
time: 9:15
